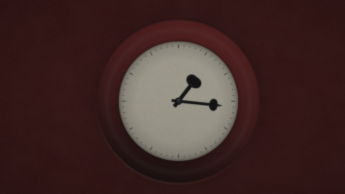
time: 1:16
